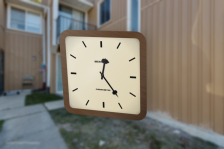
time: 12:24
